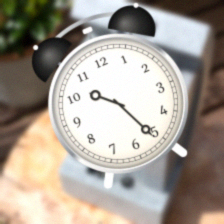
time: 10:26
